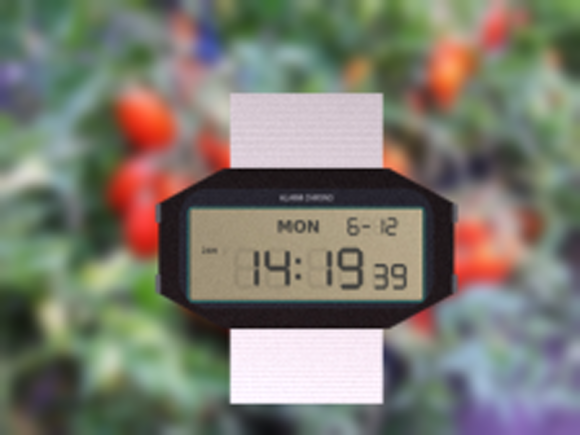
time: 14:19:39
